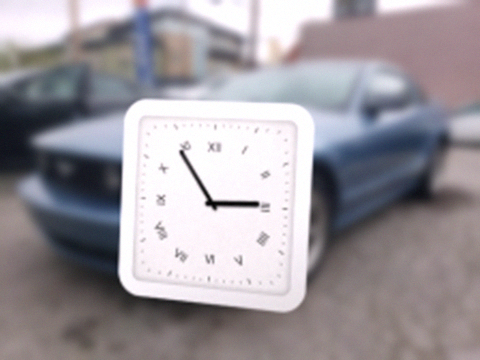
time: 2:54
